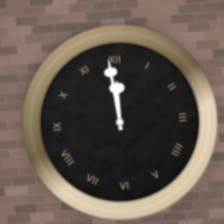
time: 11:59
